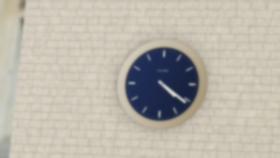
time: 4:21
